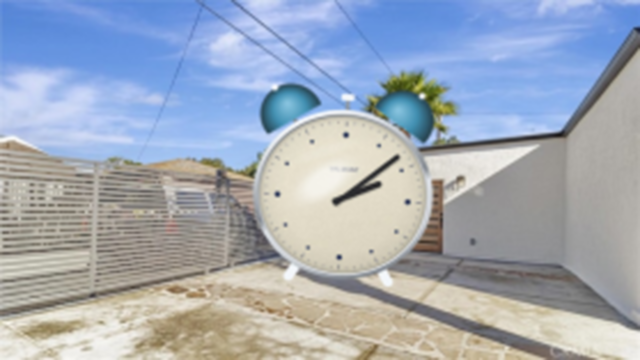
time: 2:08
